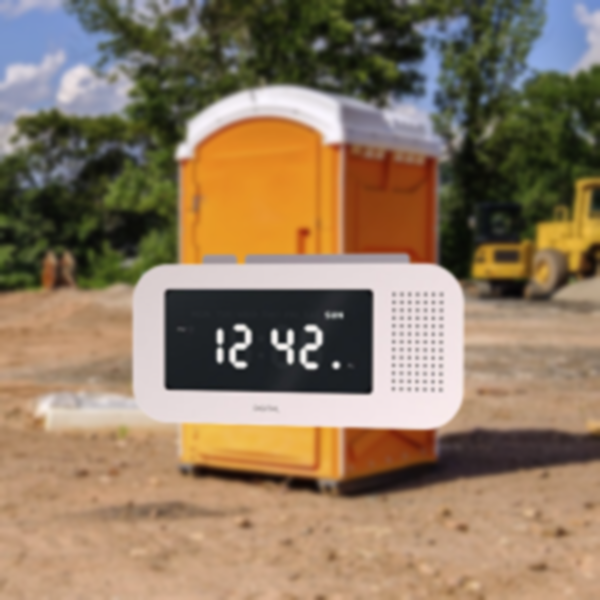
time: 12:42
